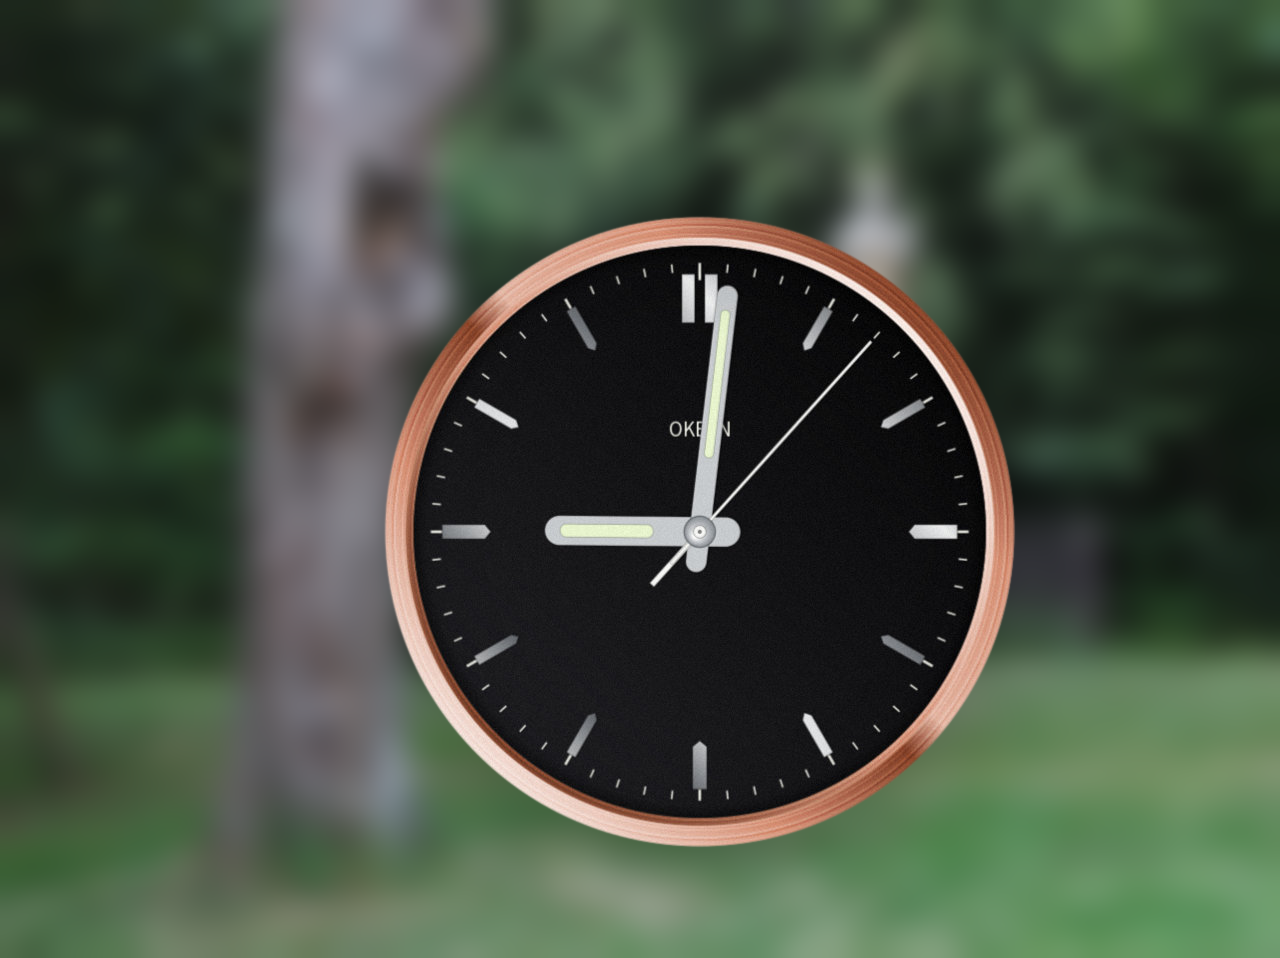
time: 9:01:07
